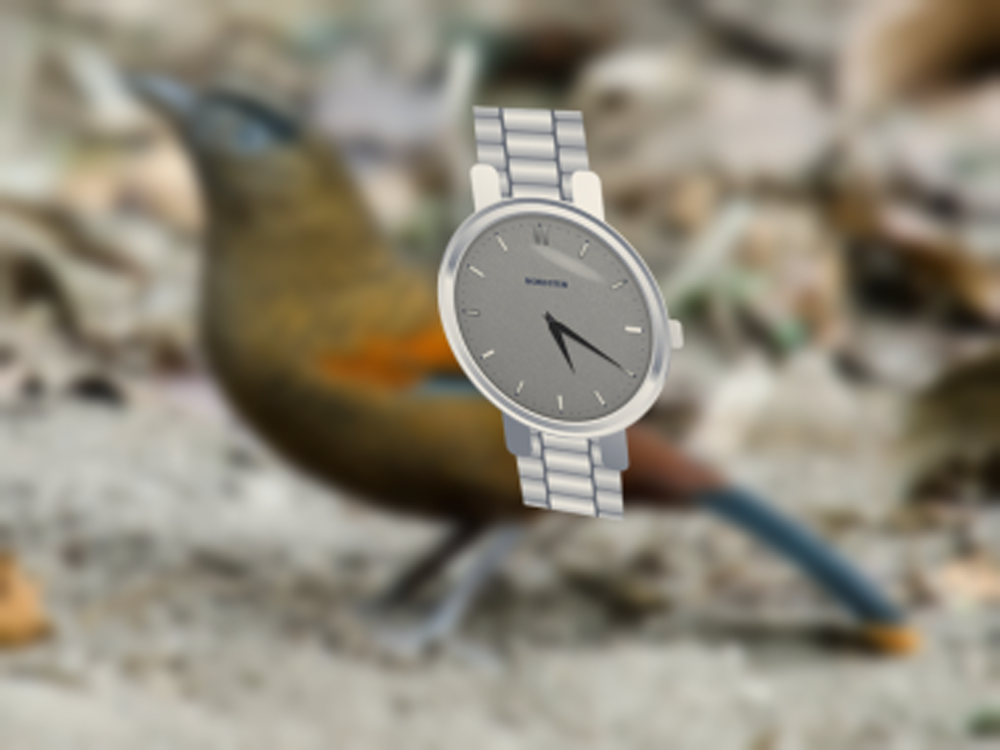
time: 5:20
